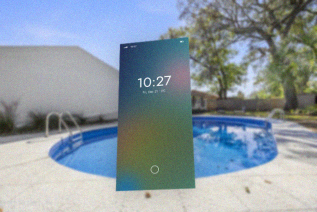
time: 10:27
